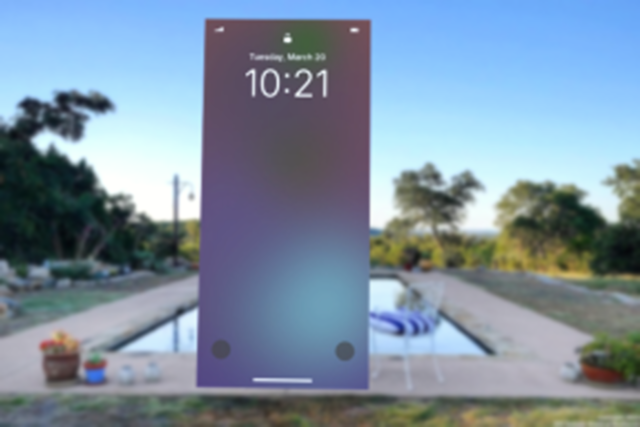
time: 10:21
